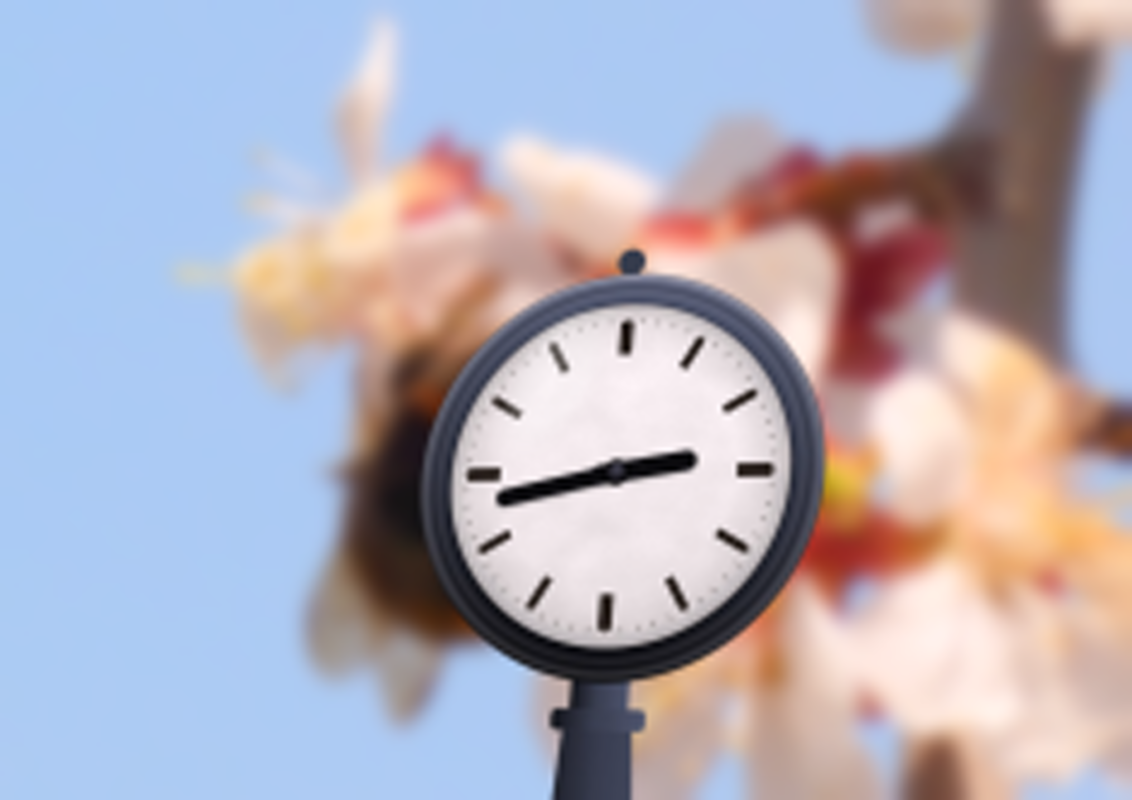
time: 2:43
